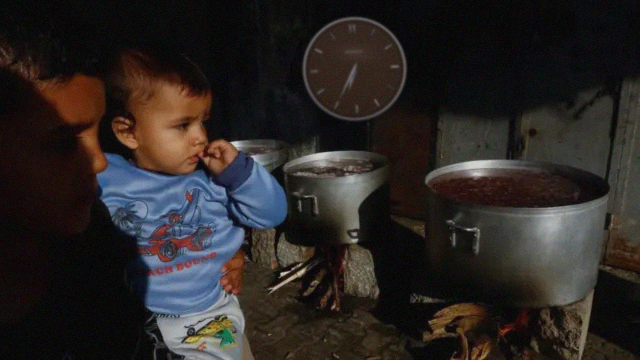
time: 6:35
